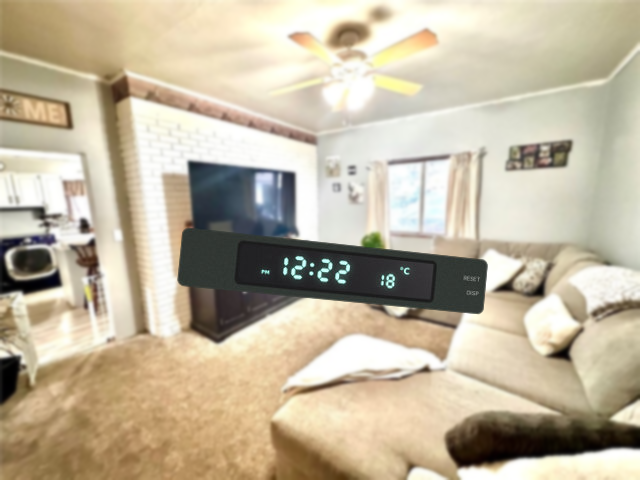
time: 12:22
